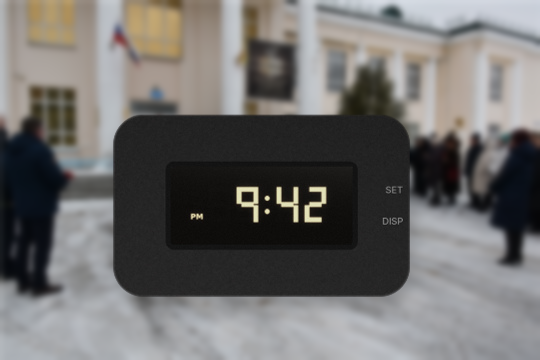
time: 9:42
